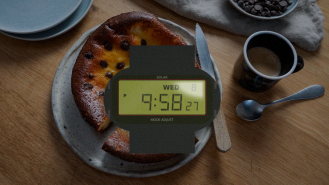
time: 9:58:27
